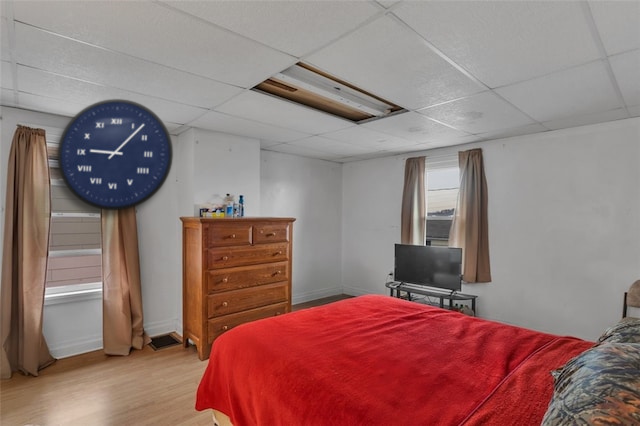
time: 9:07
